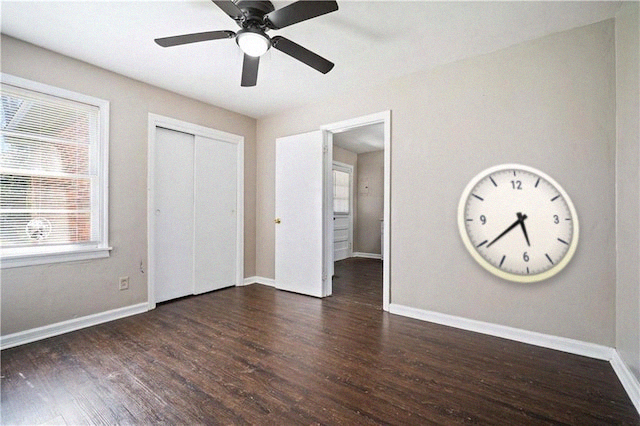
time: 5:39
